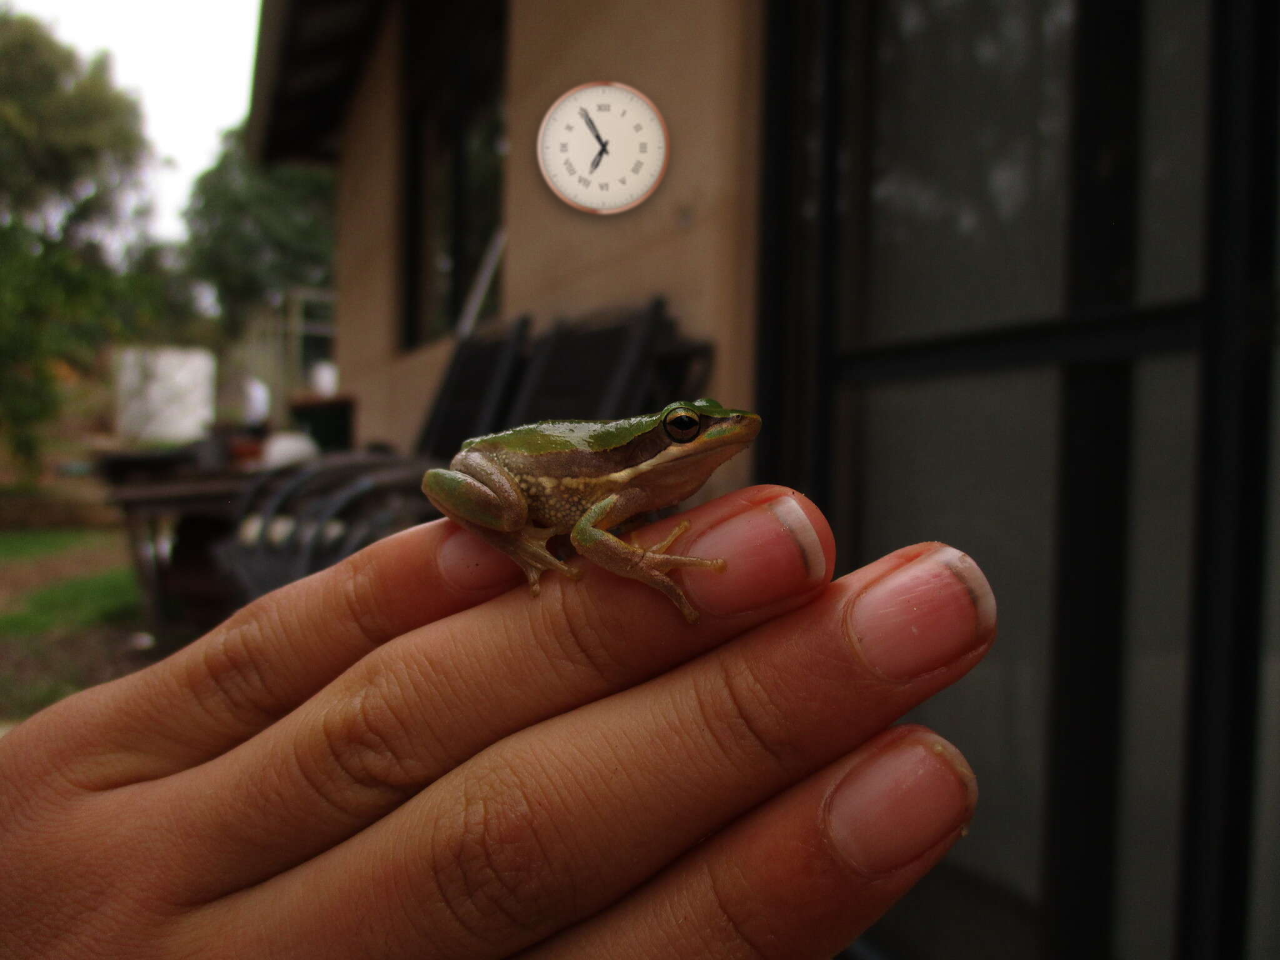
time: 6:55
